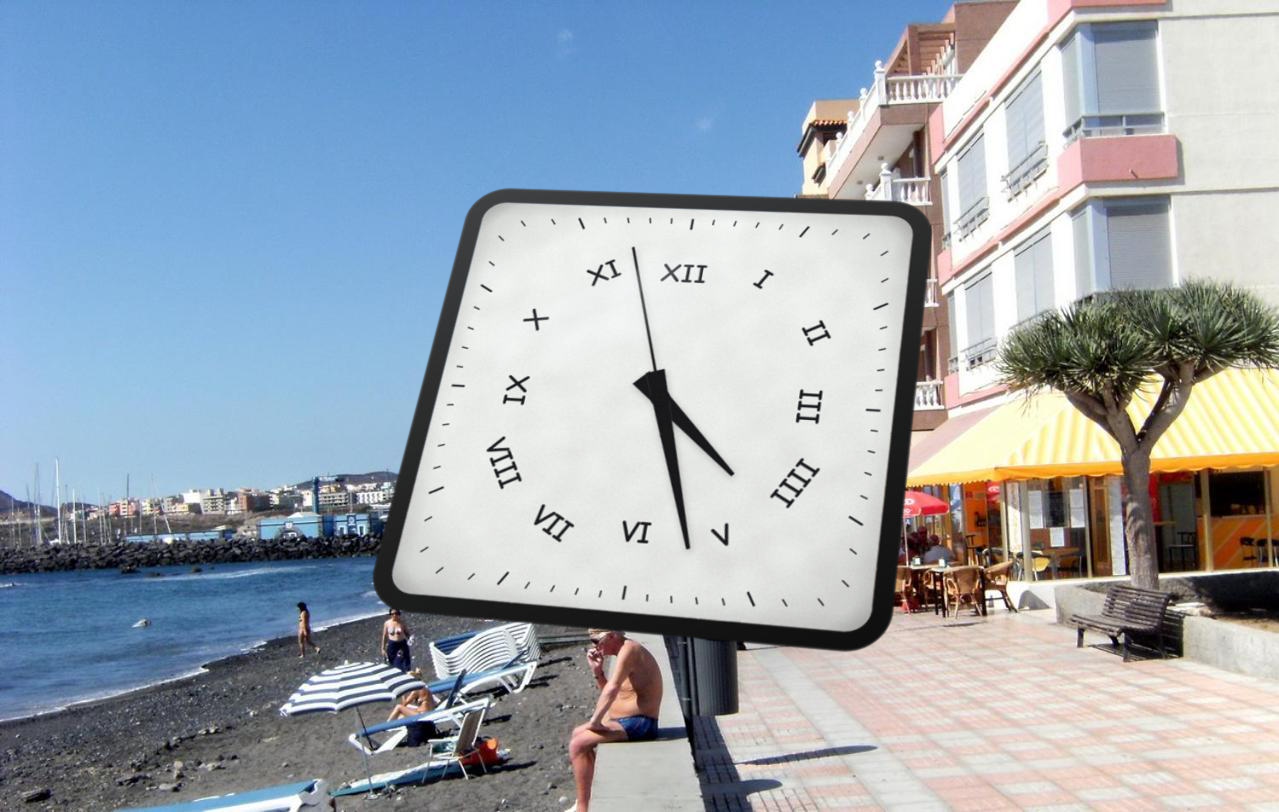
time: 4:26:57
